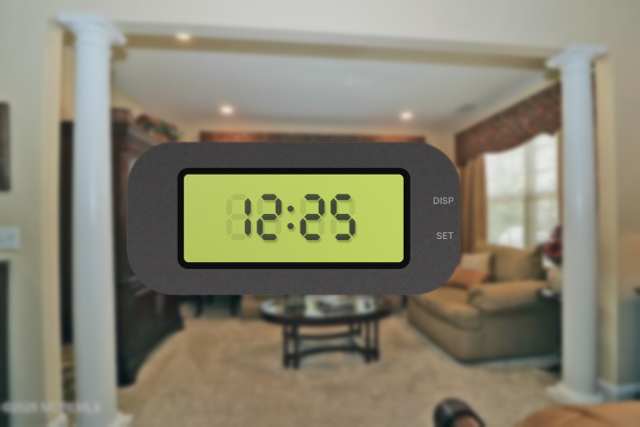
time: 12:25
